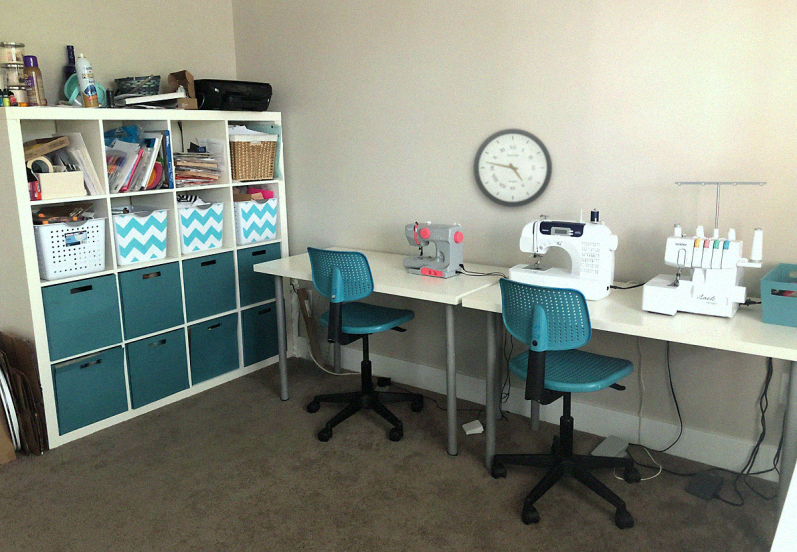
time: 4:47
